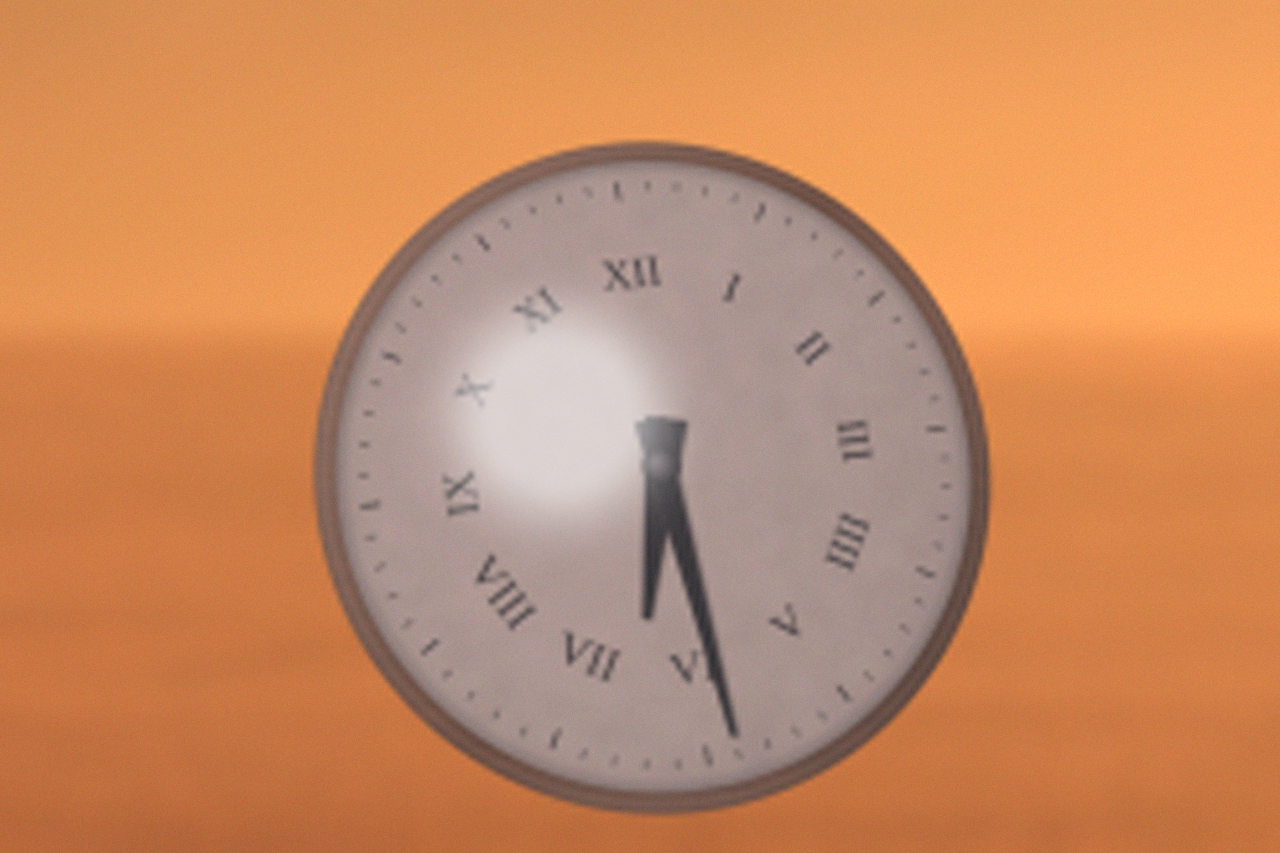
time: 6:29
